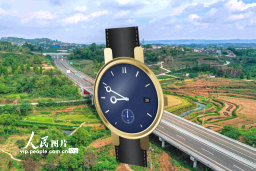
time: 8:49
